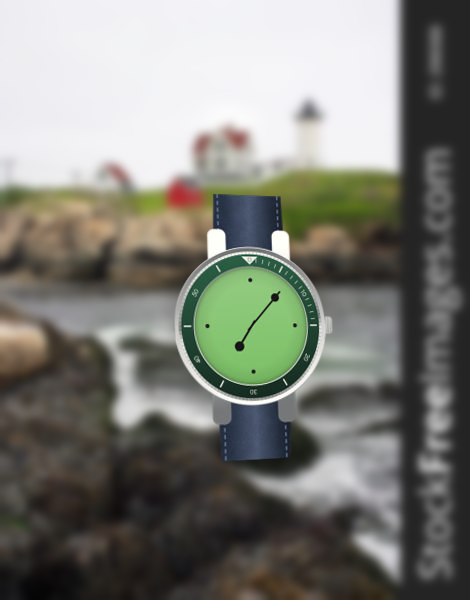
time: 7:07
